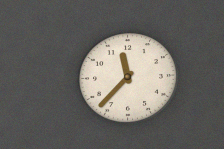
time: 11:37
